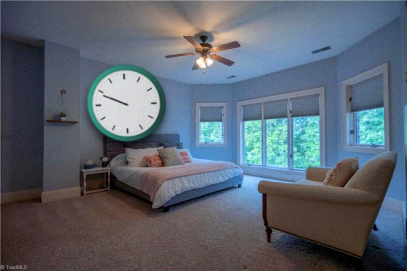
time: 9:49
